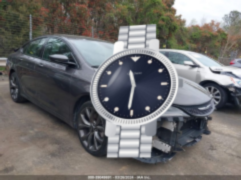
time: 11:31
